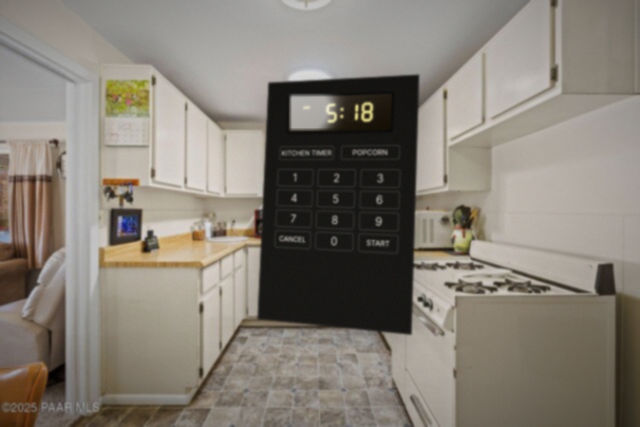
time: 5:18
